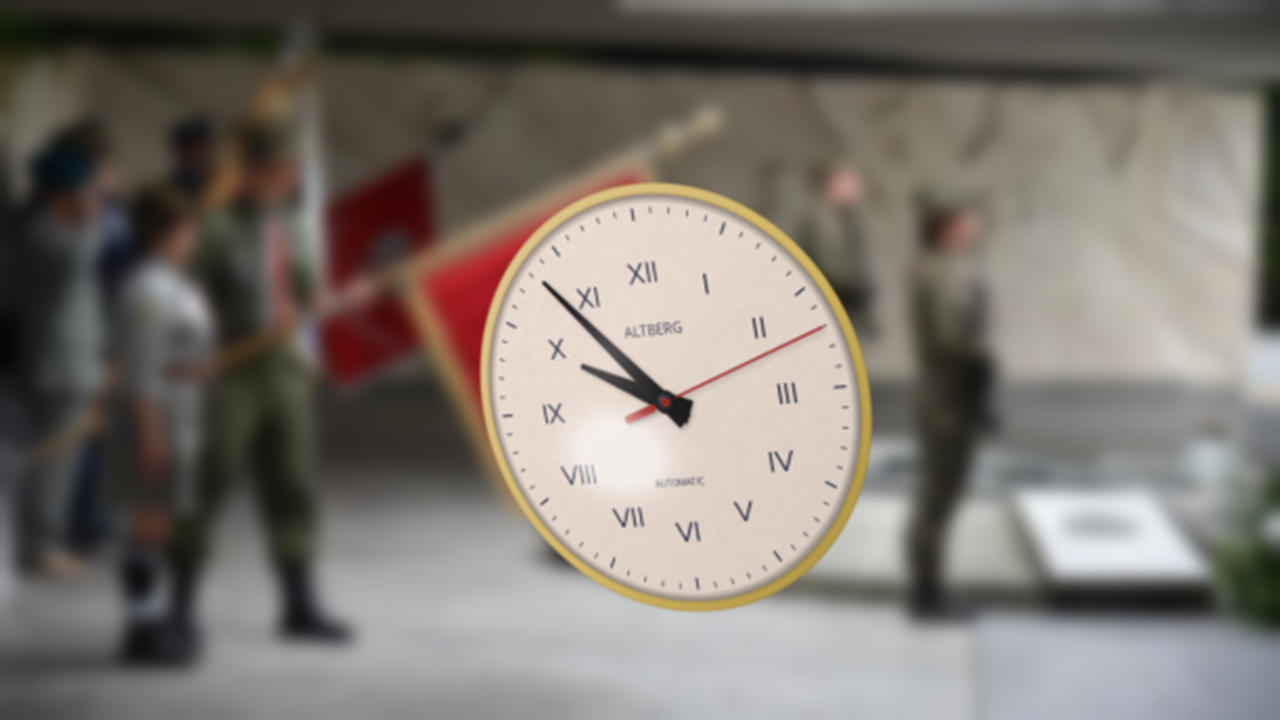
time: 9:53:12
